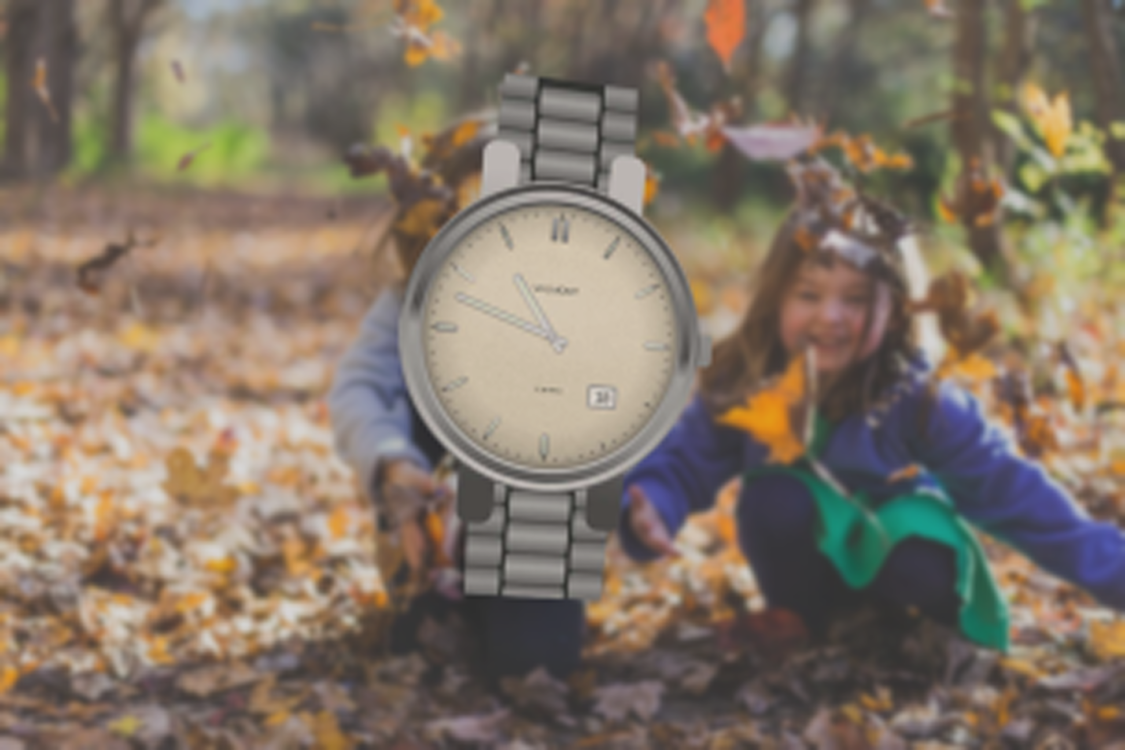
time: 10:48
